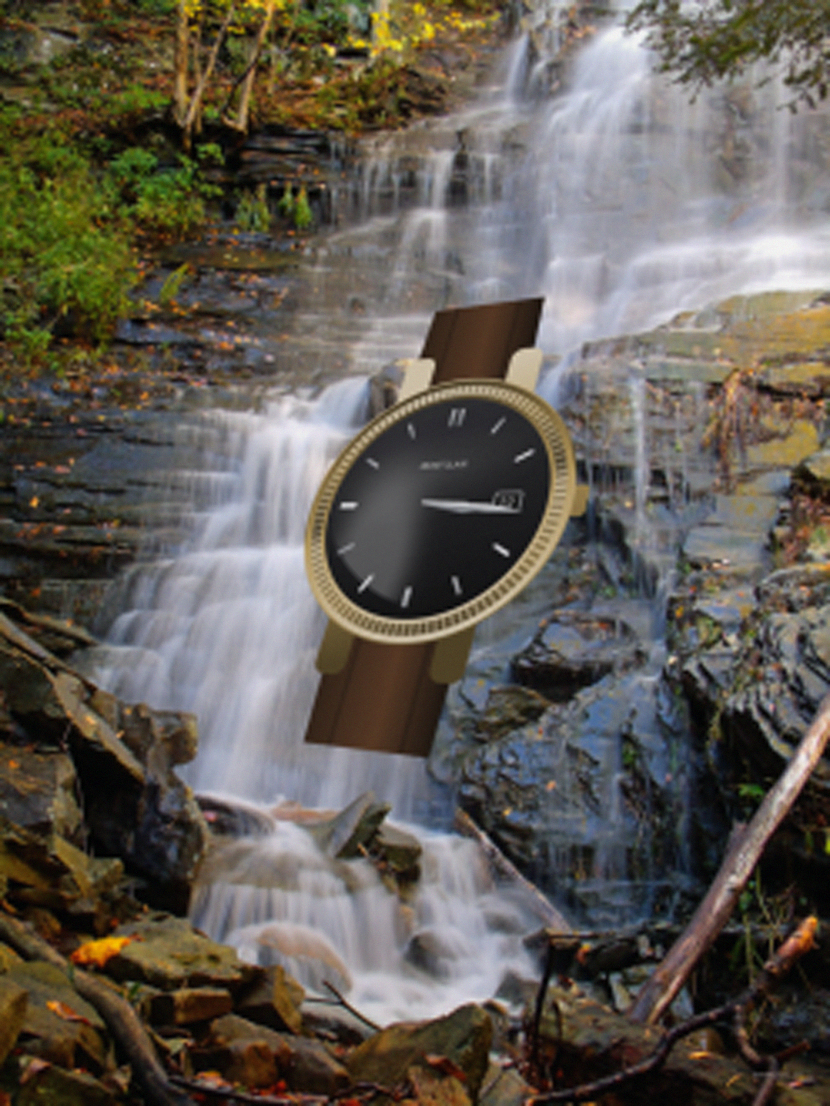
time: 3:16
